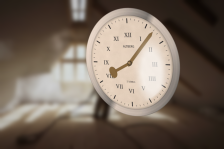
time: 8:07
